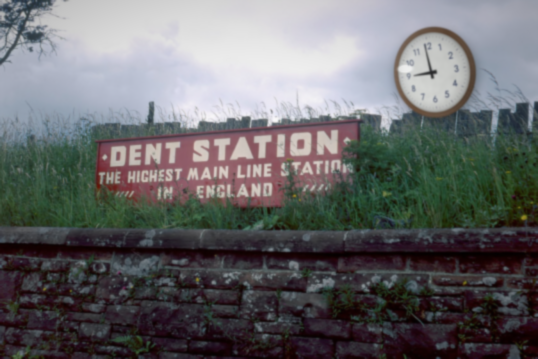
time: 8:59
